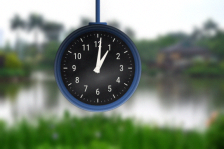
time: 1:01
